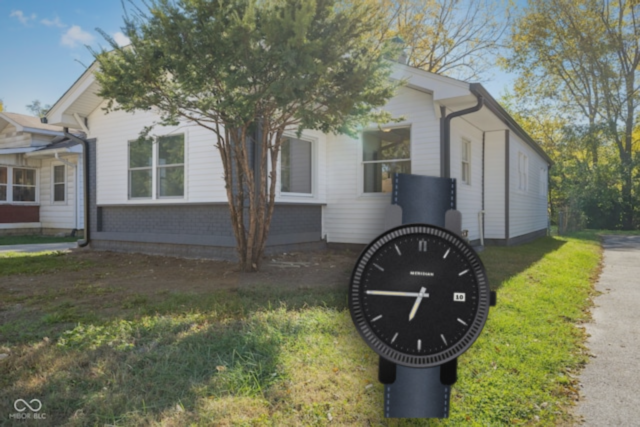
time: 6:45
